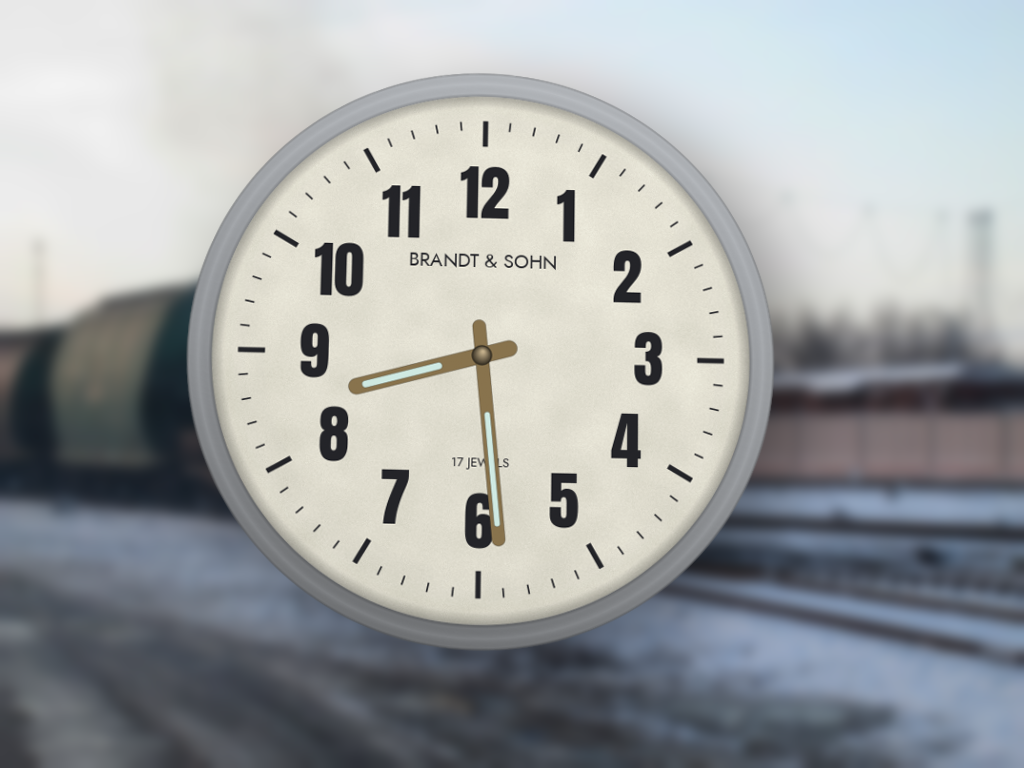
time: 8:29
